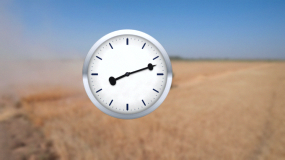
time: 8:12
